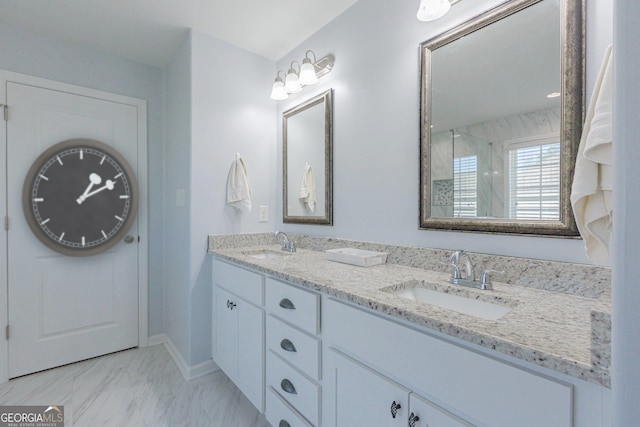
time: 1:11
